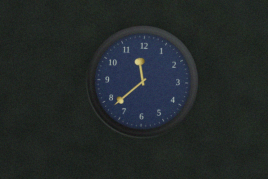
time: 11:38
